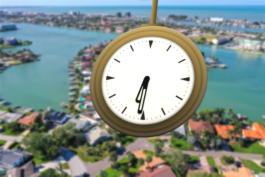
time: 6:31
